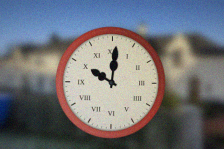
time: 10:01
